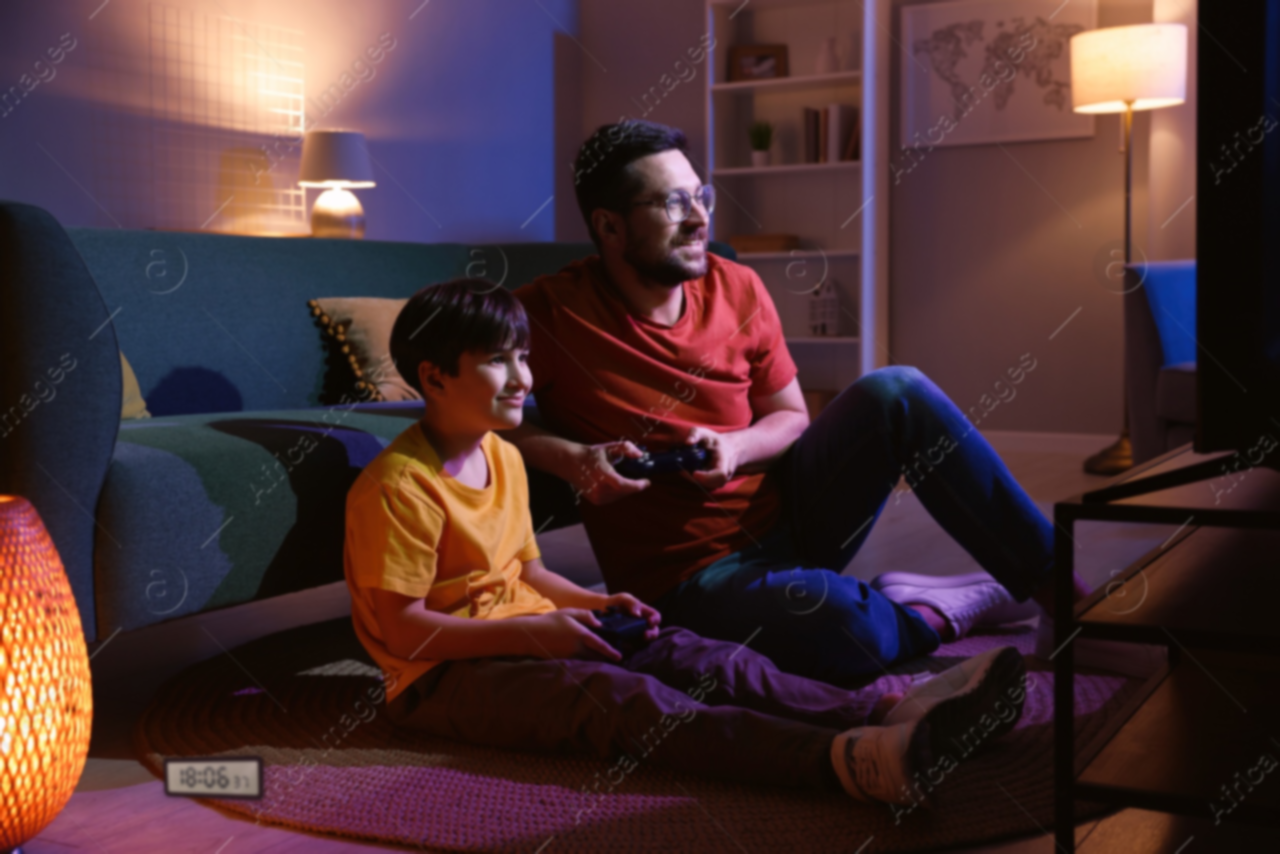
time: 18:06
